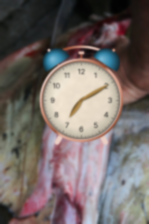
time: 7:10
